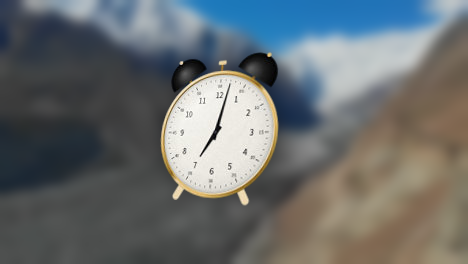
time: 7:02
